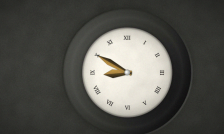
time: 8:50
